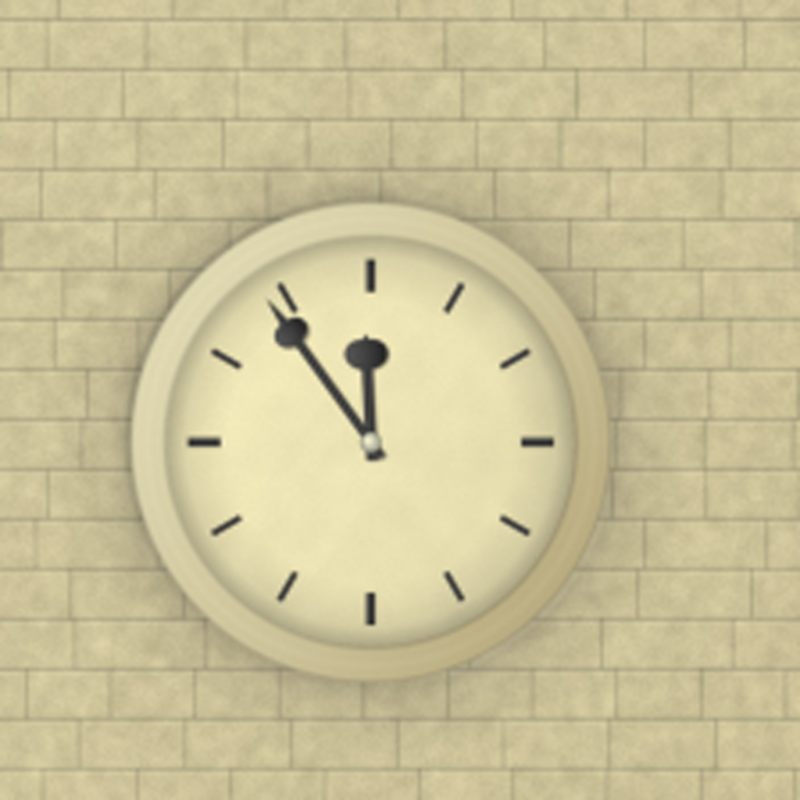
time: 11:54
